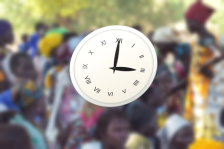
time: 3:00
